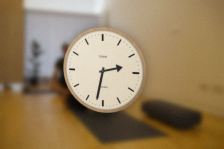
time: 2:32
